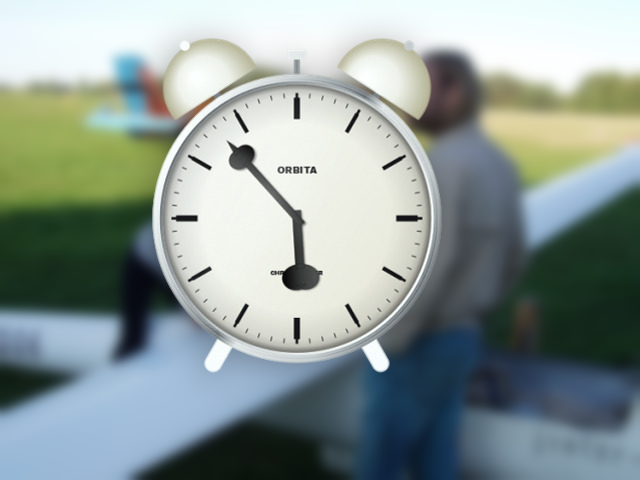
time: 5:53
